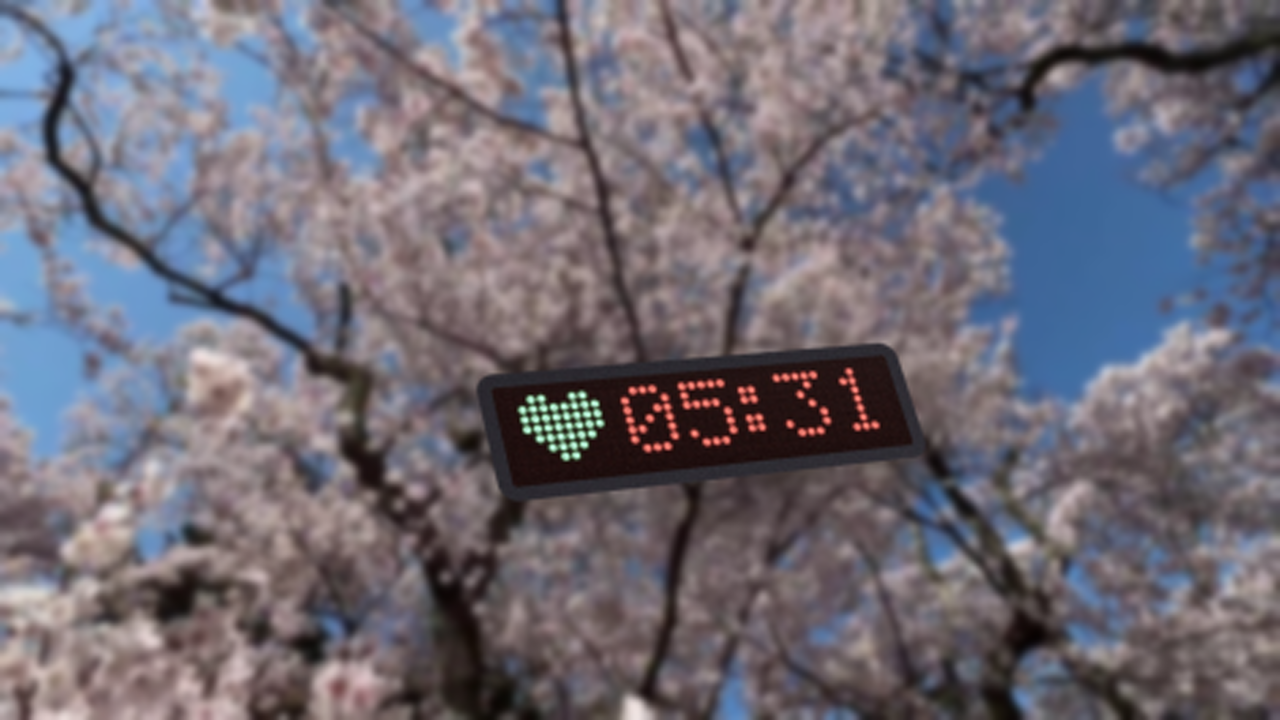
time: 5:31
